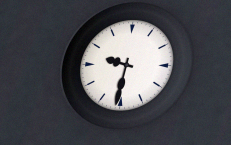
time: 9:31
